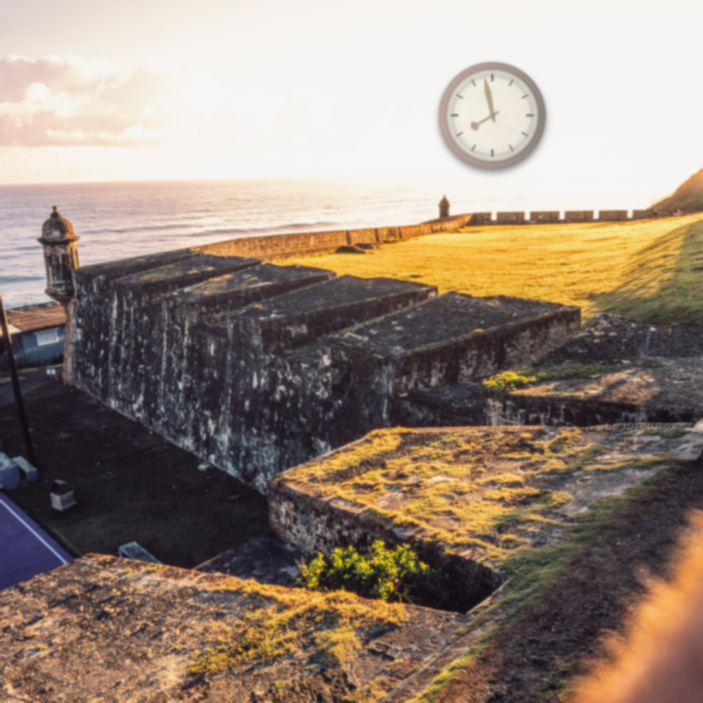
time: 7:58
